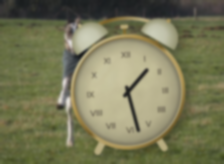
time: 1:28
